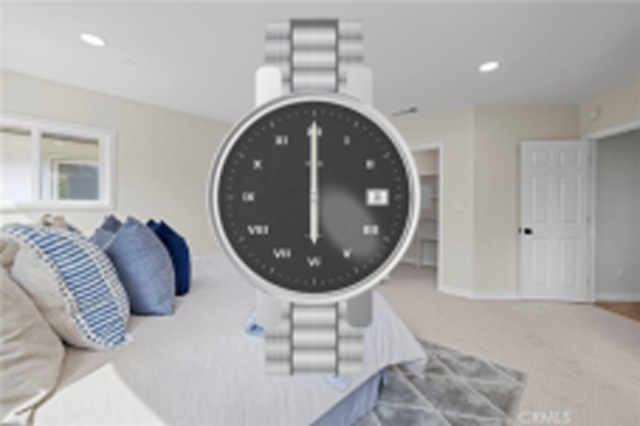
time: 6:00
